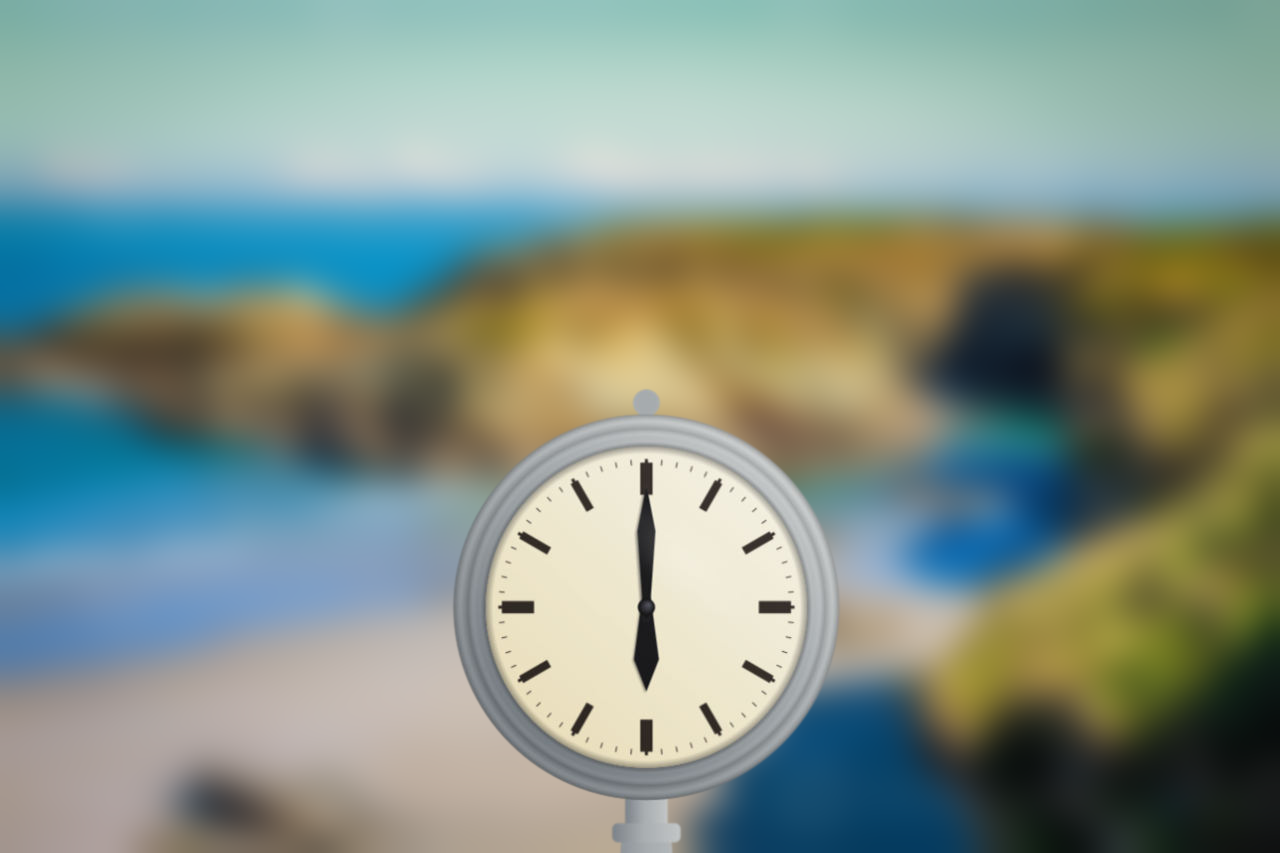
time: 6:00
